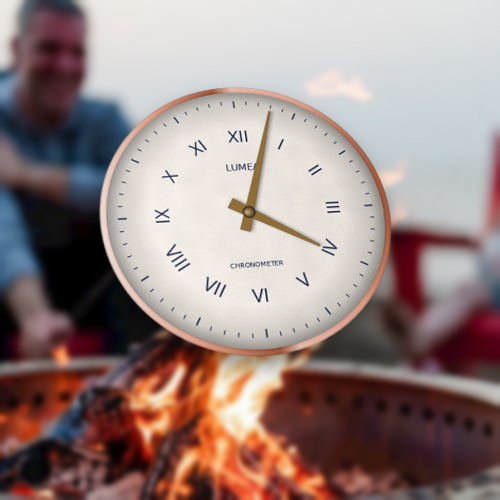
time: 4:03
